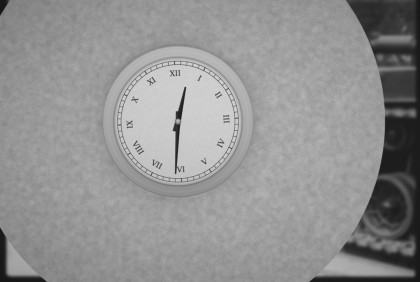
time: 12:31
